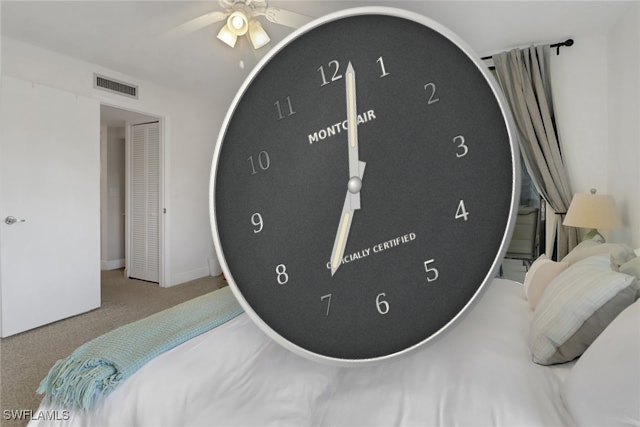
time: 7:02
